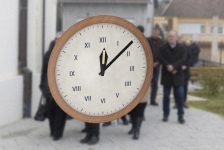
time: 12:08
